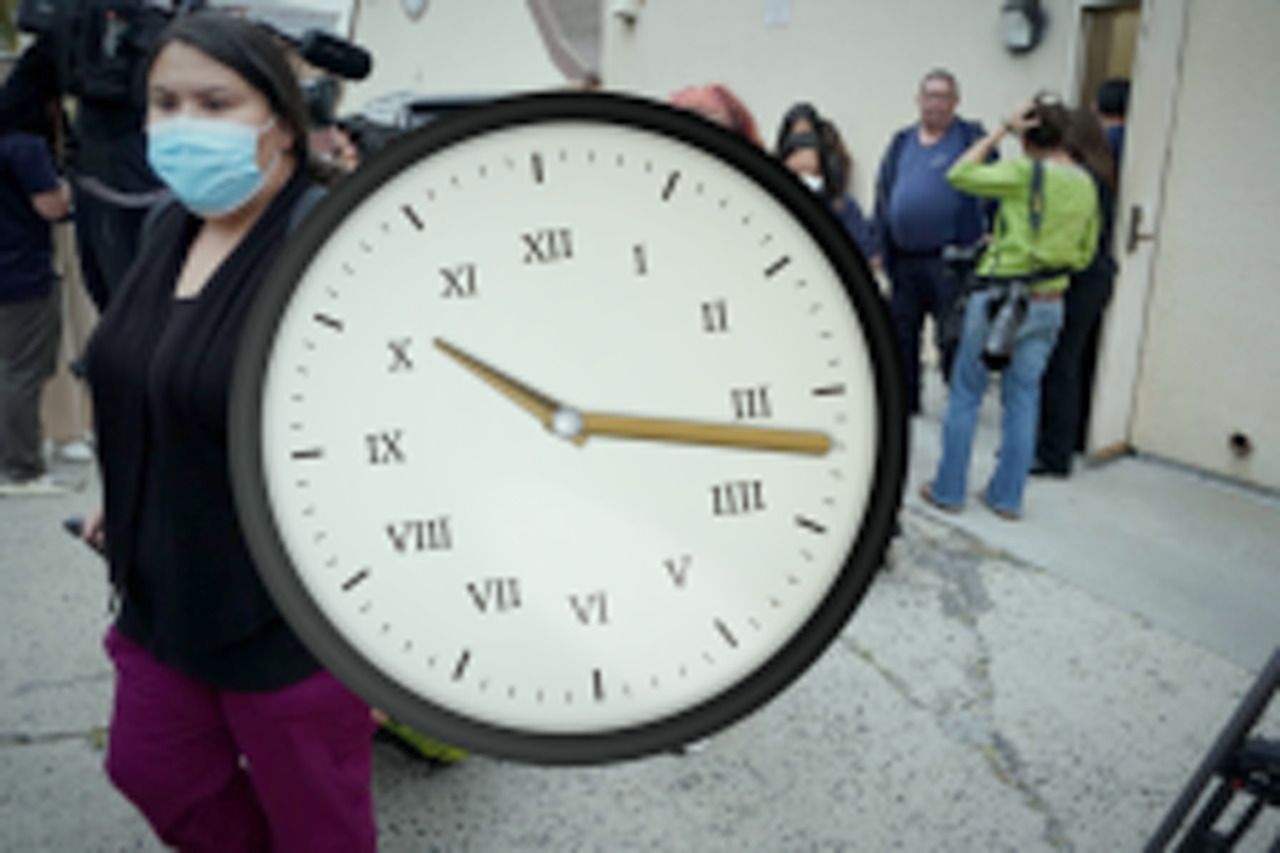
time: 10:17
